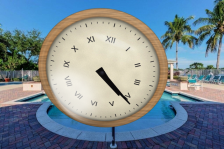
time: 4:21
